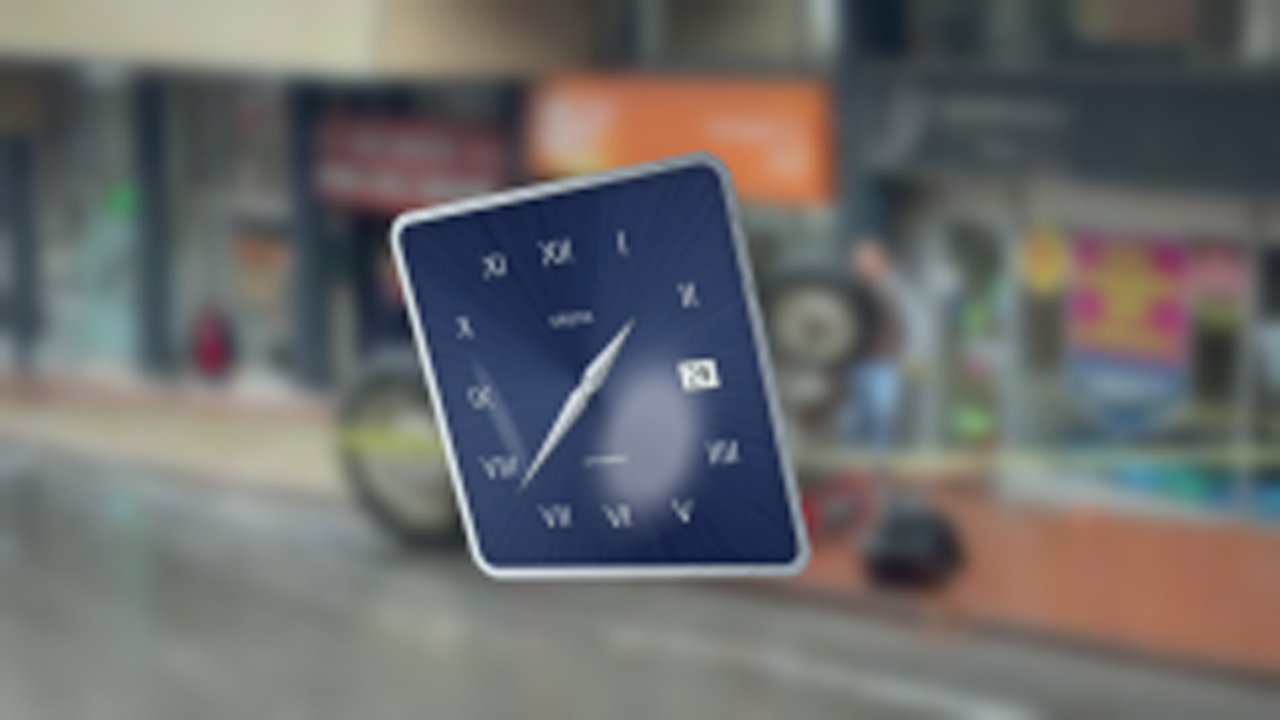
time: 1:38
